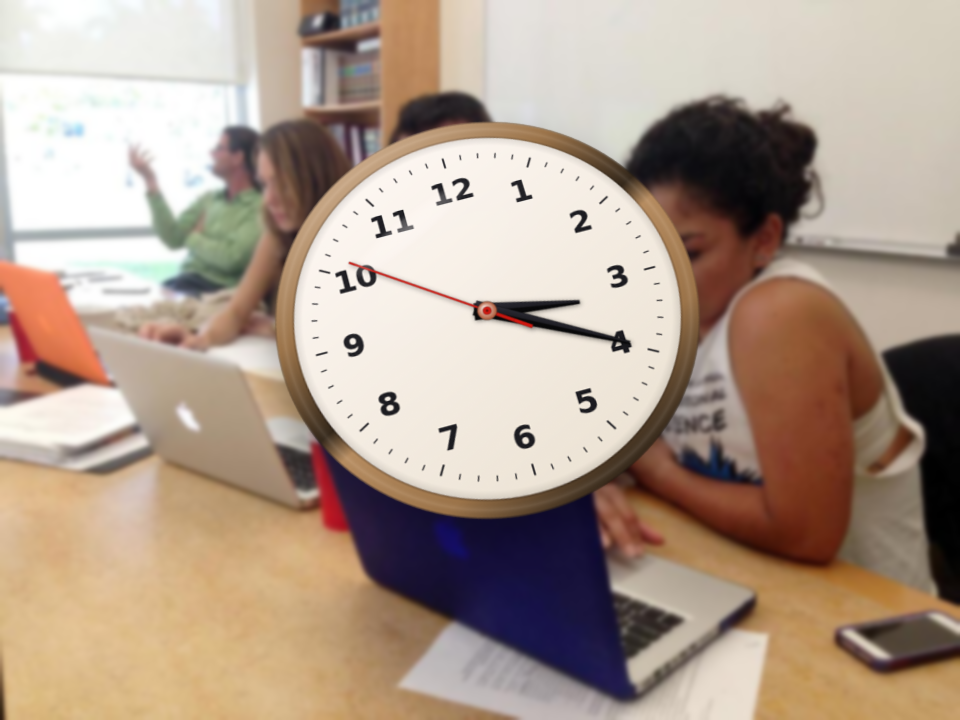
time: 3:19:51
